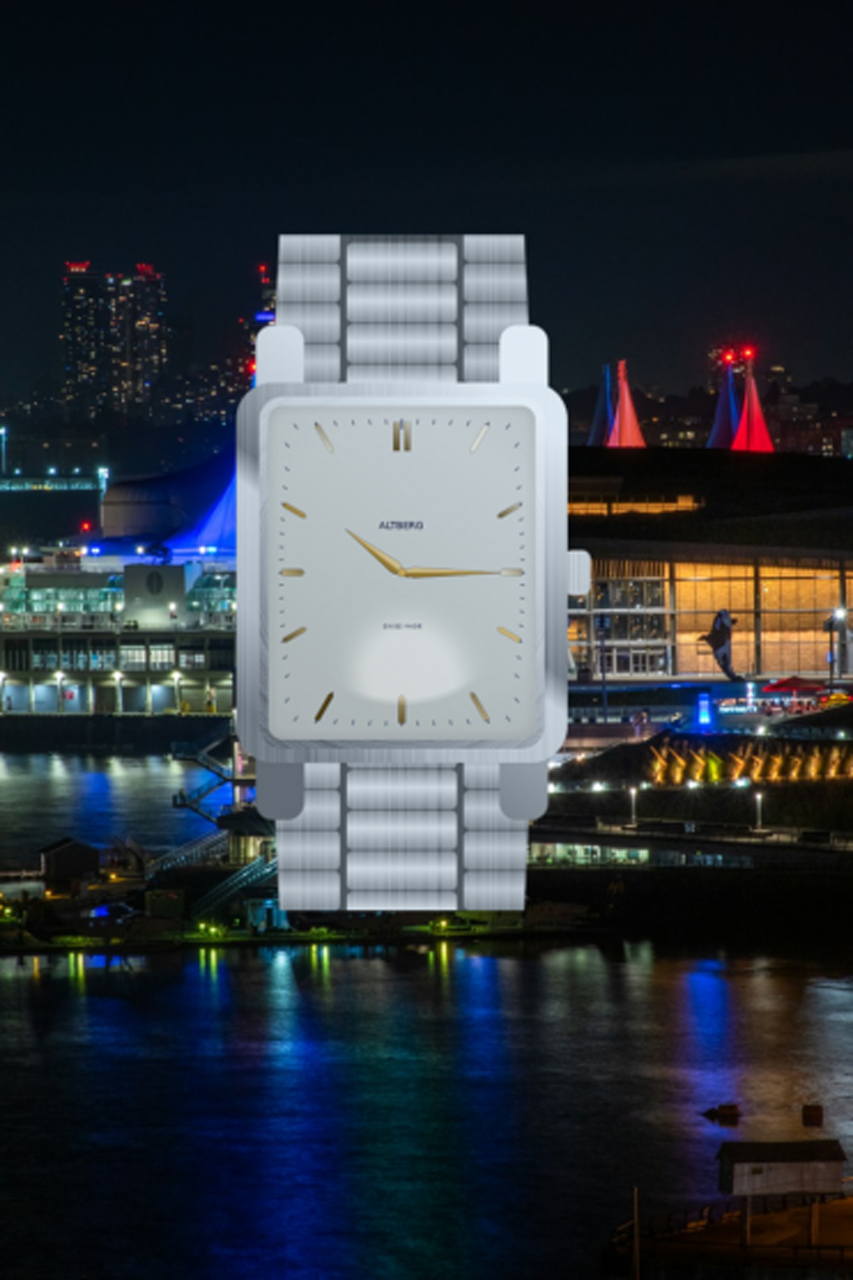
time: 10:15
